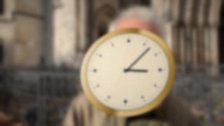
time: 3:07
